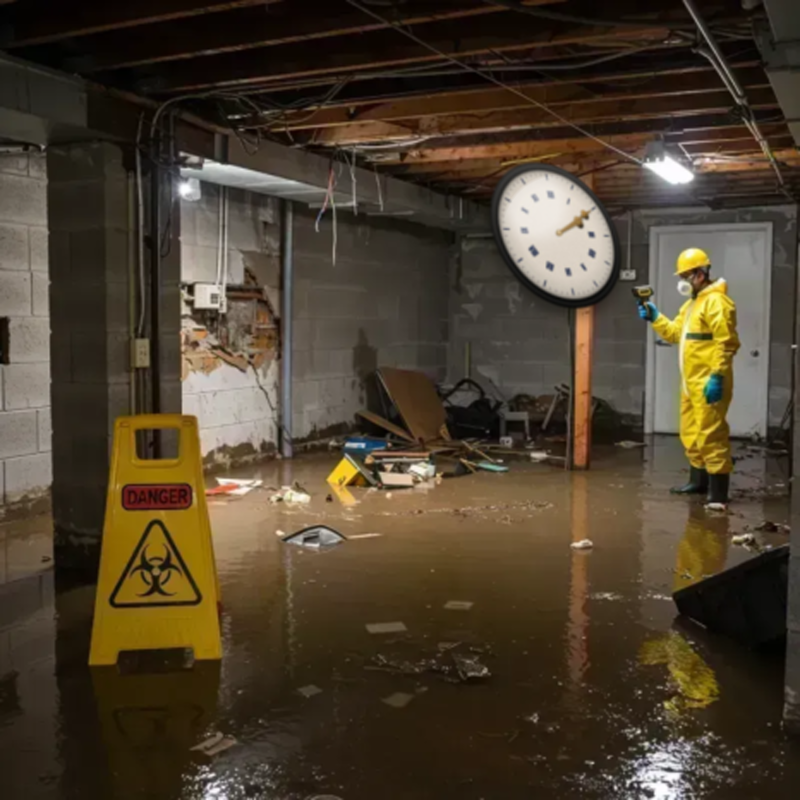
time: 2:10
